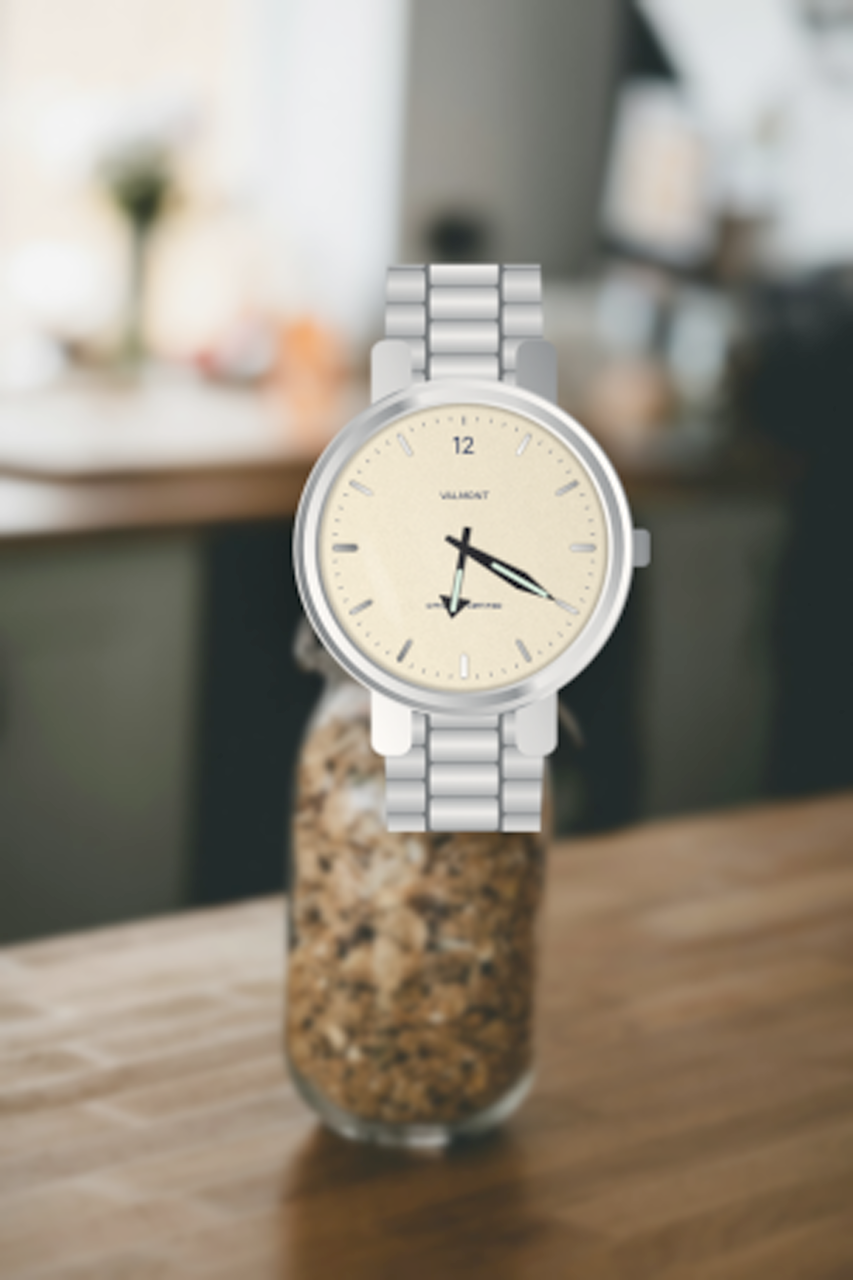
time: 6:20
